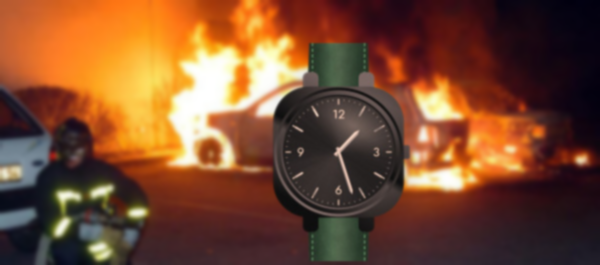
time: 1:27
